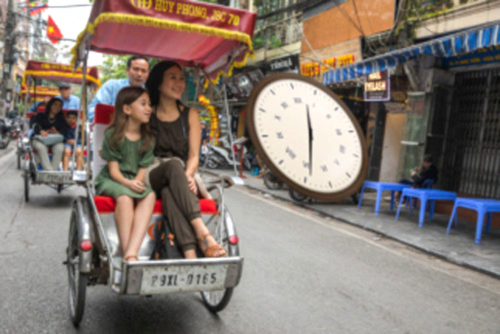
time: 12:34
